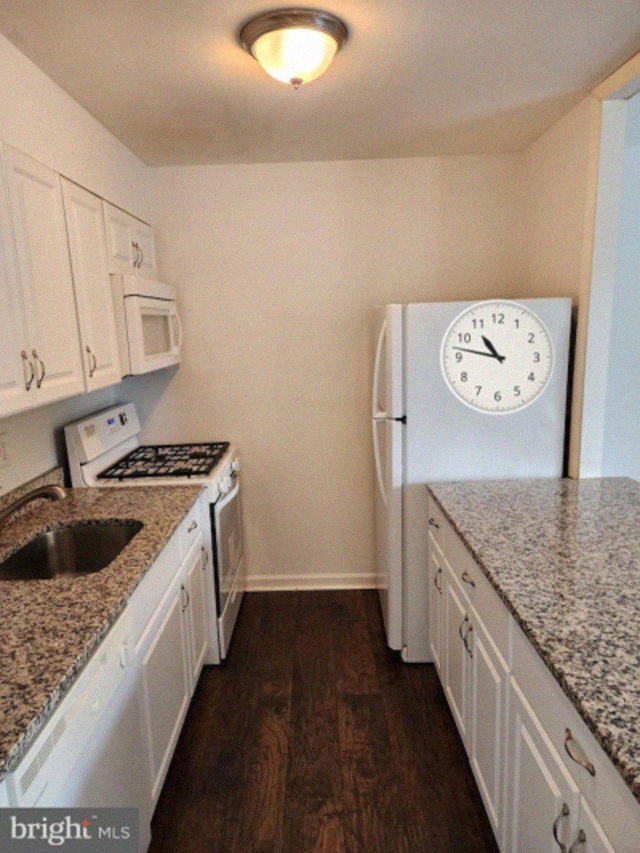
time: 10:47
